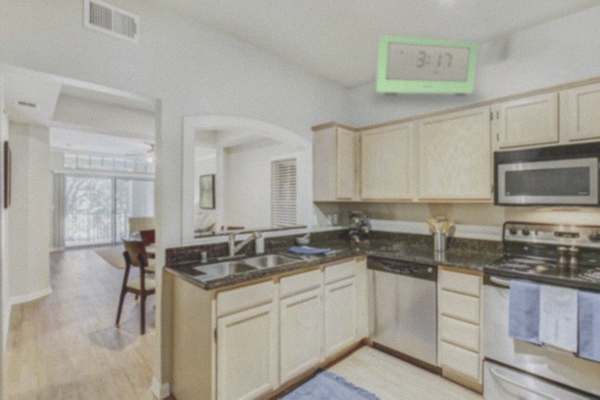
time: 3:17
